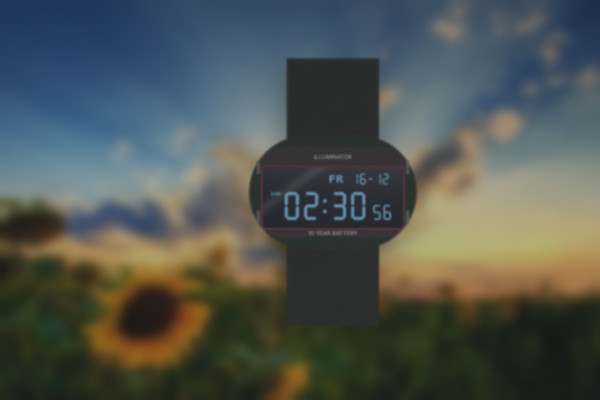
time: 2:30:56
